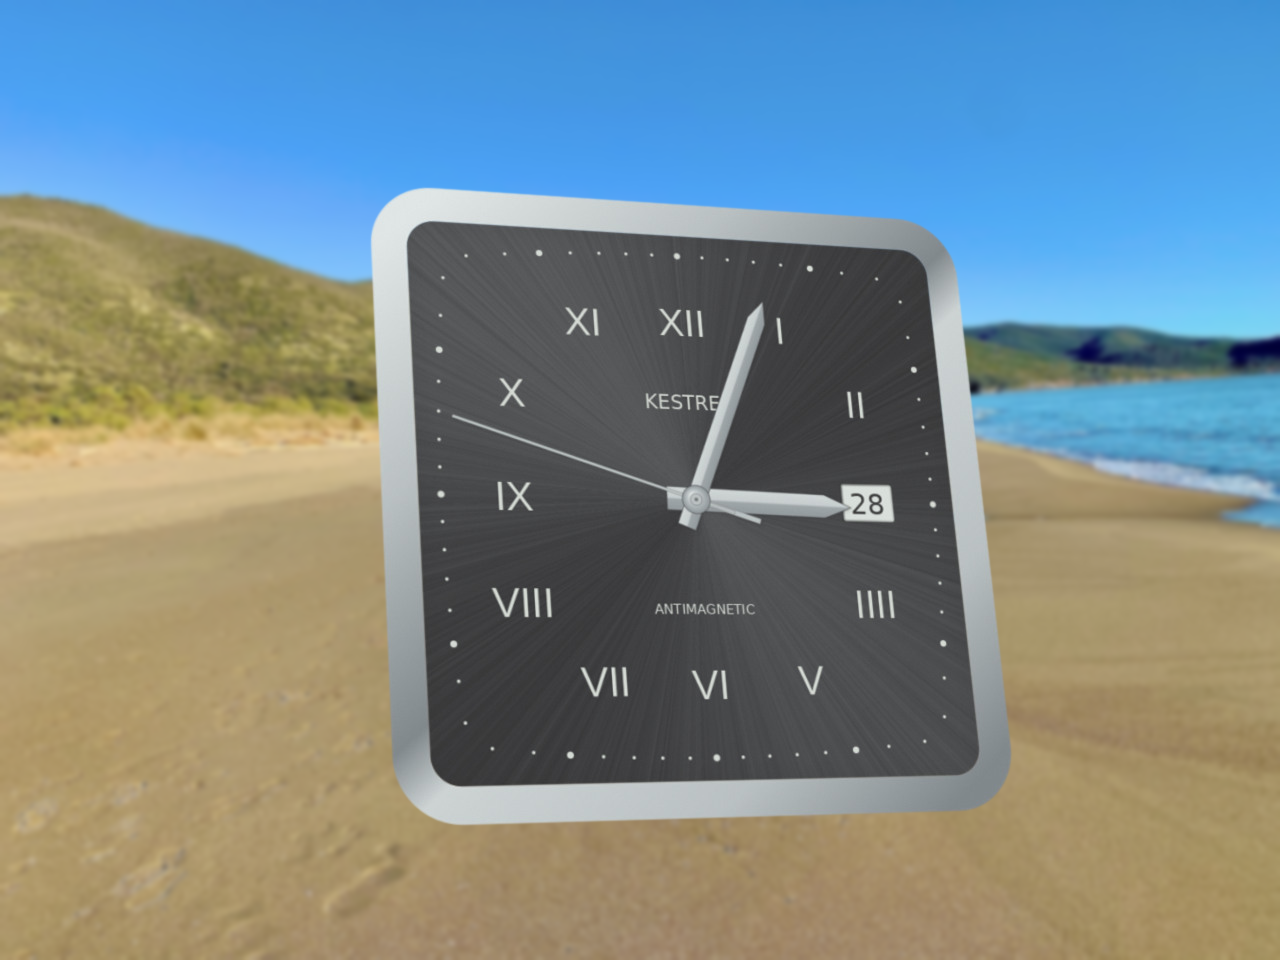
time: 3:03:48
